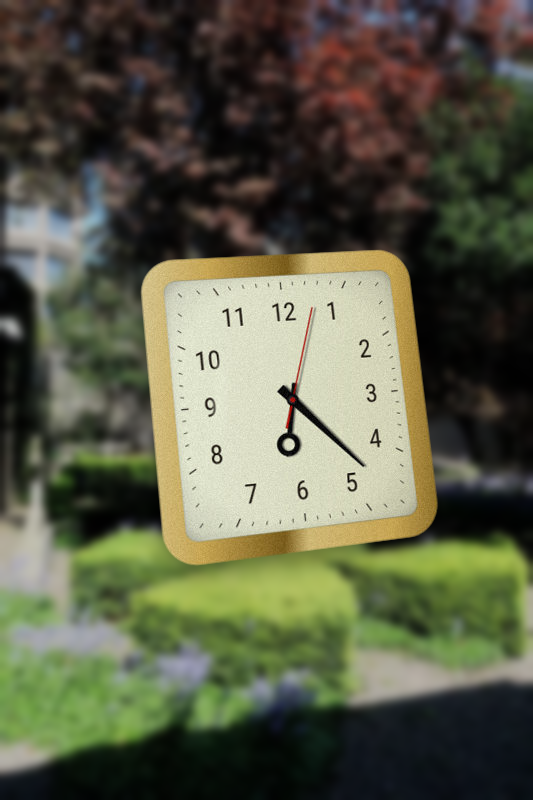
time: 6:23:03
